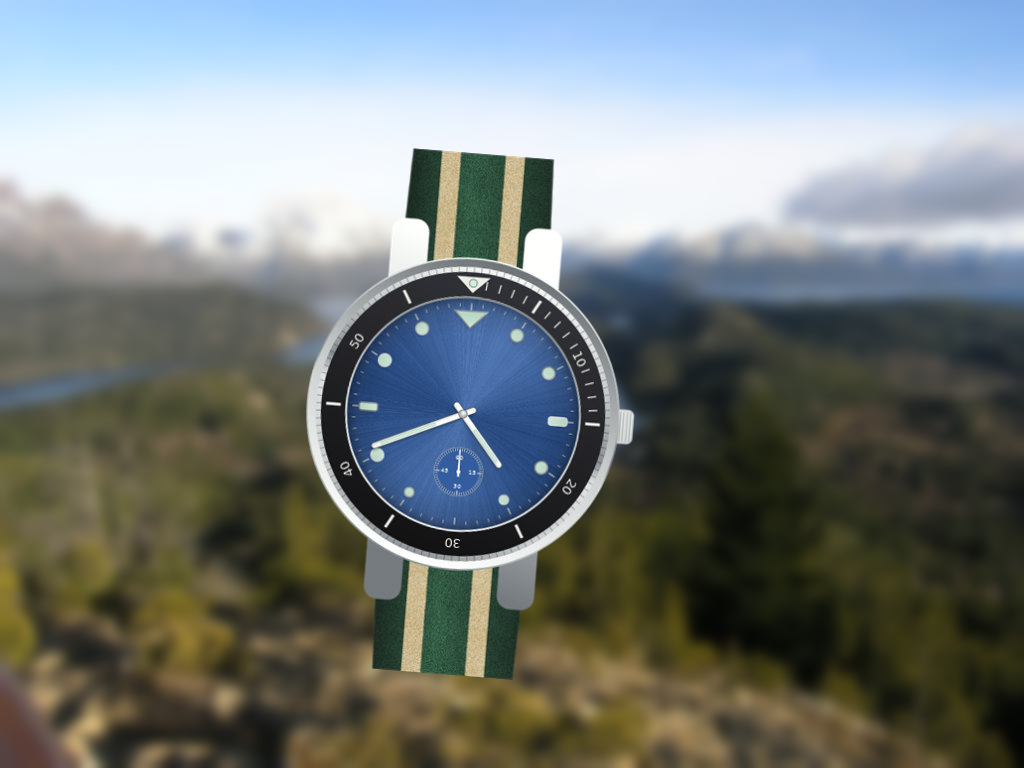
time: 4:41
